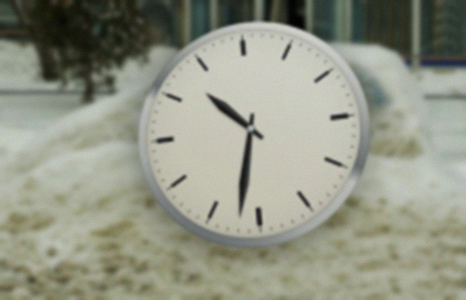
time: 10:32
